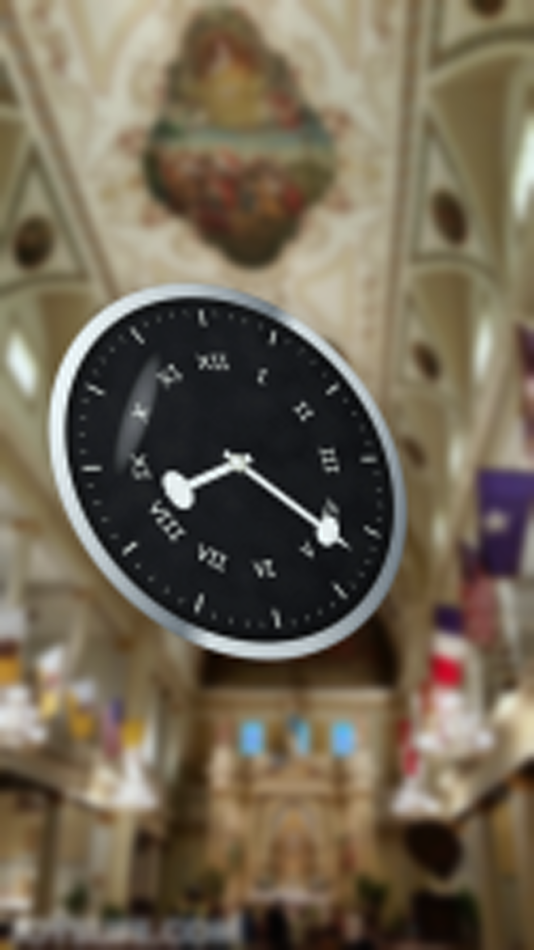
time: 8:22
